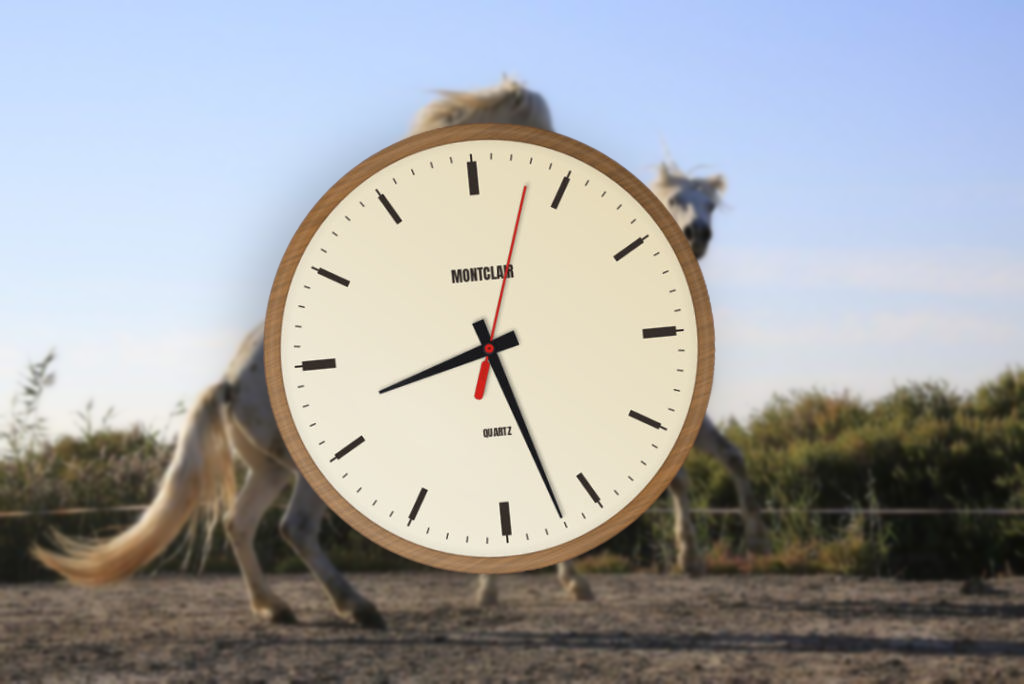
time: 8:27:03
